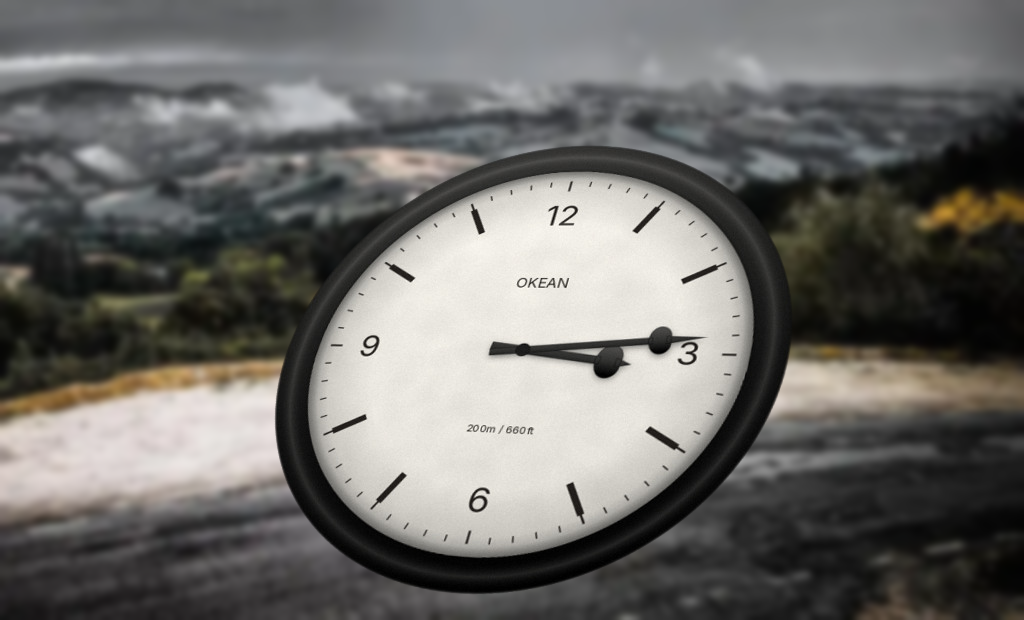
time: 3:14
